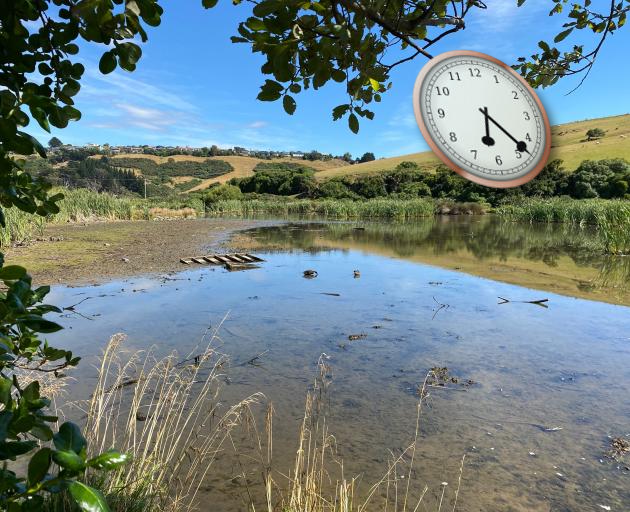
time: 6:23
